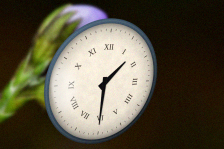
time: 1:30
